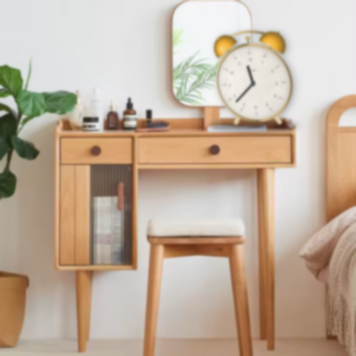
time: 11:38
